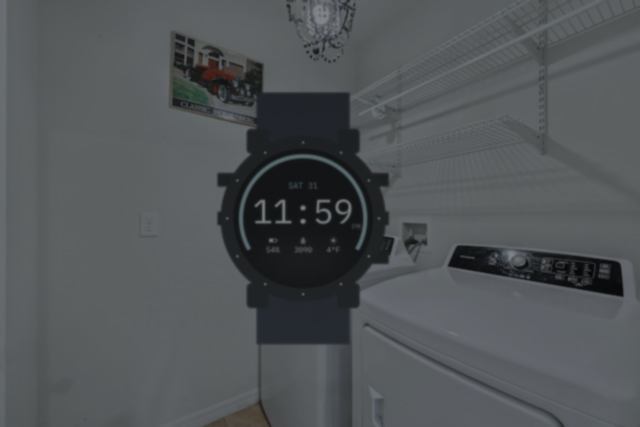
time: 11:59
